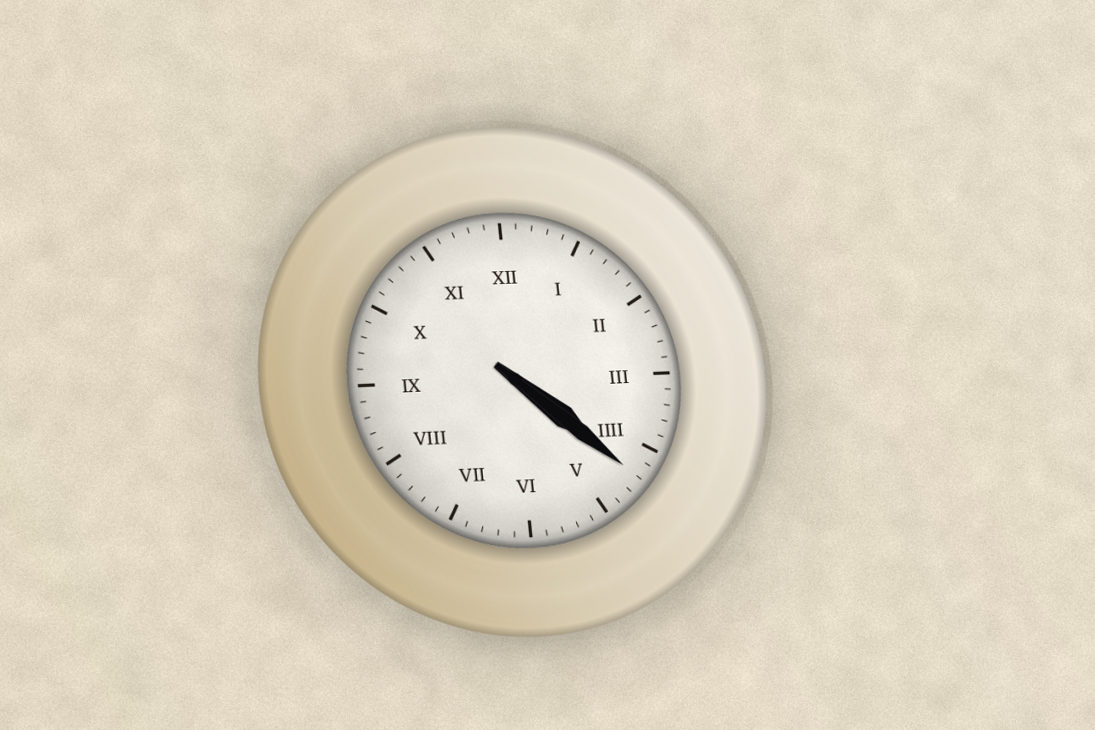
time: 4:22
